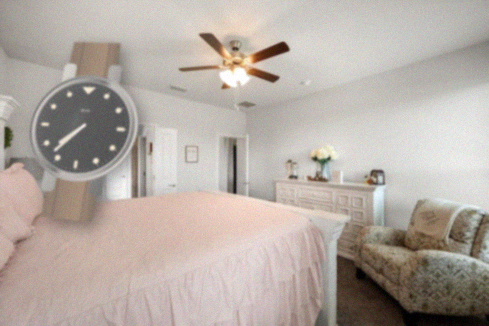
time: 7:37
